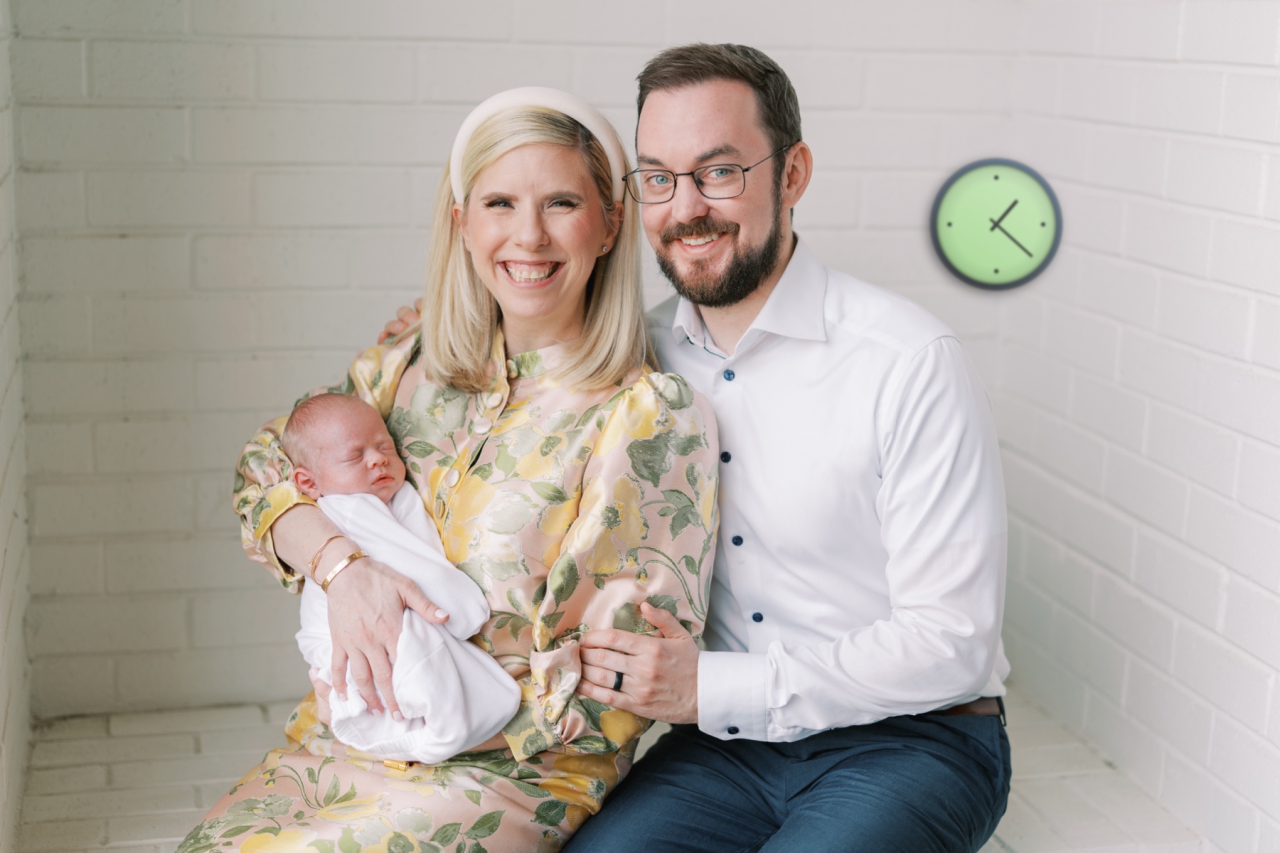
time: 1:22
